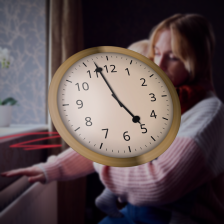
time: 4:57
